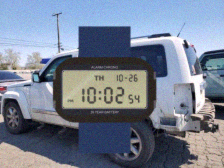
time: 10:02:54
